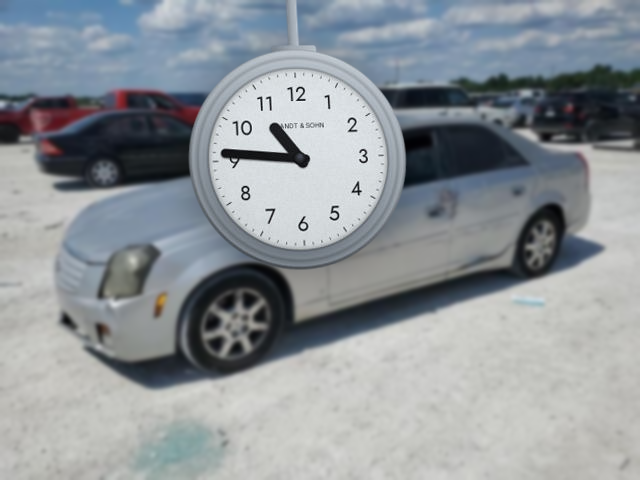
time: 10:46
